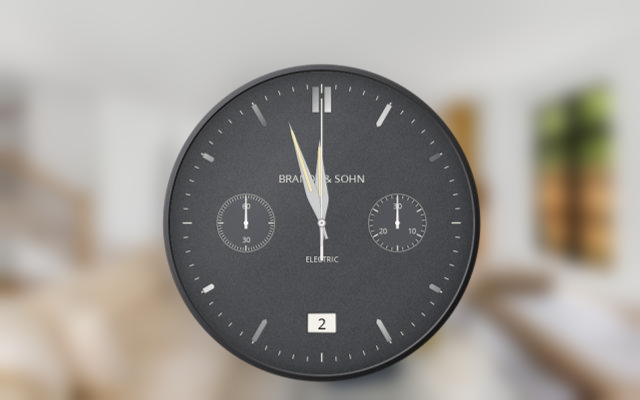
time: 11:57
